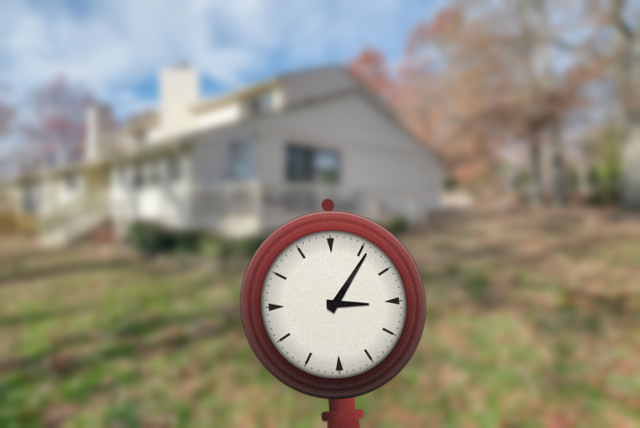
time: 3:06
